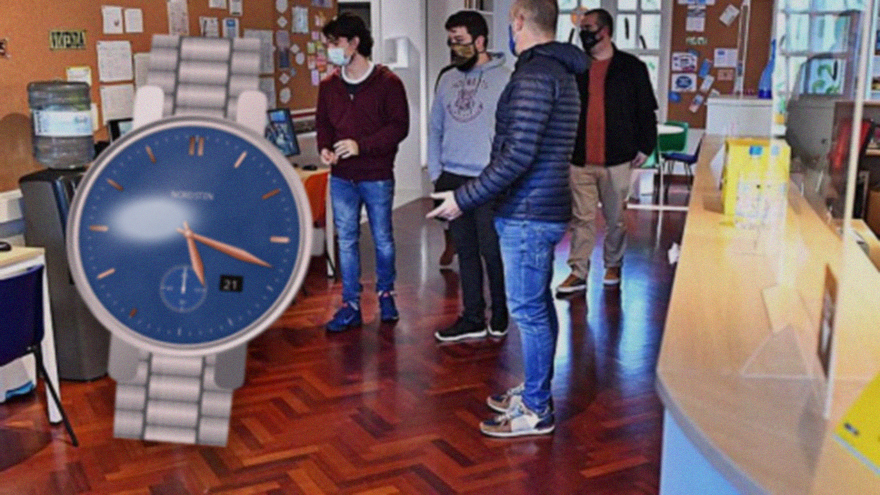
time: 5:18
